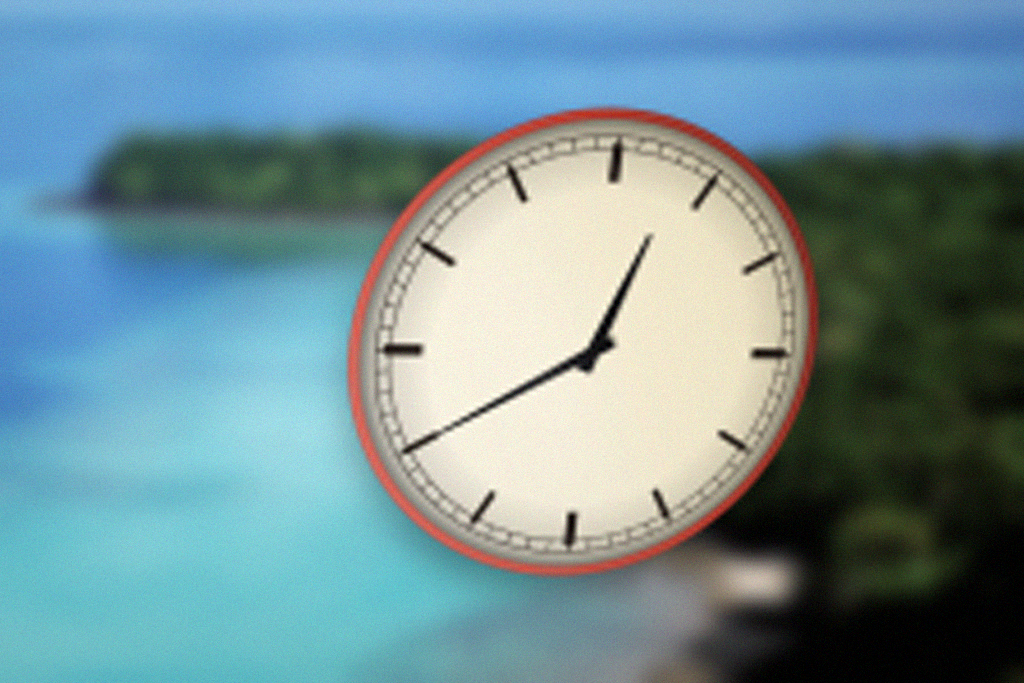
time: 12:40
